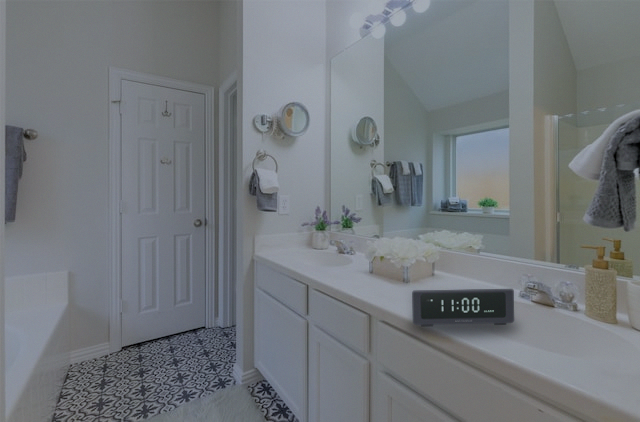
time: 11:00
